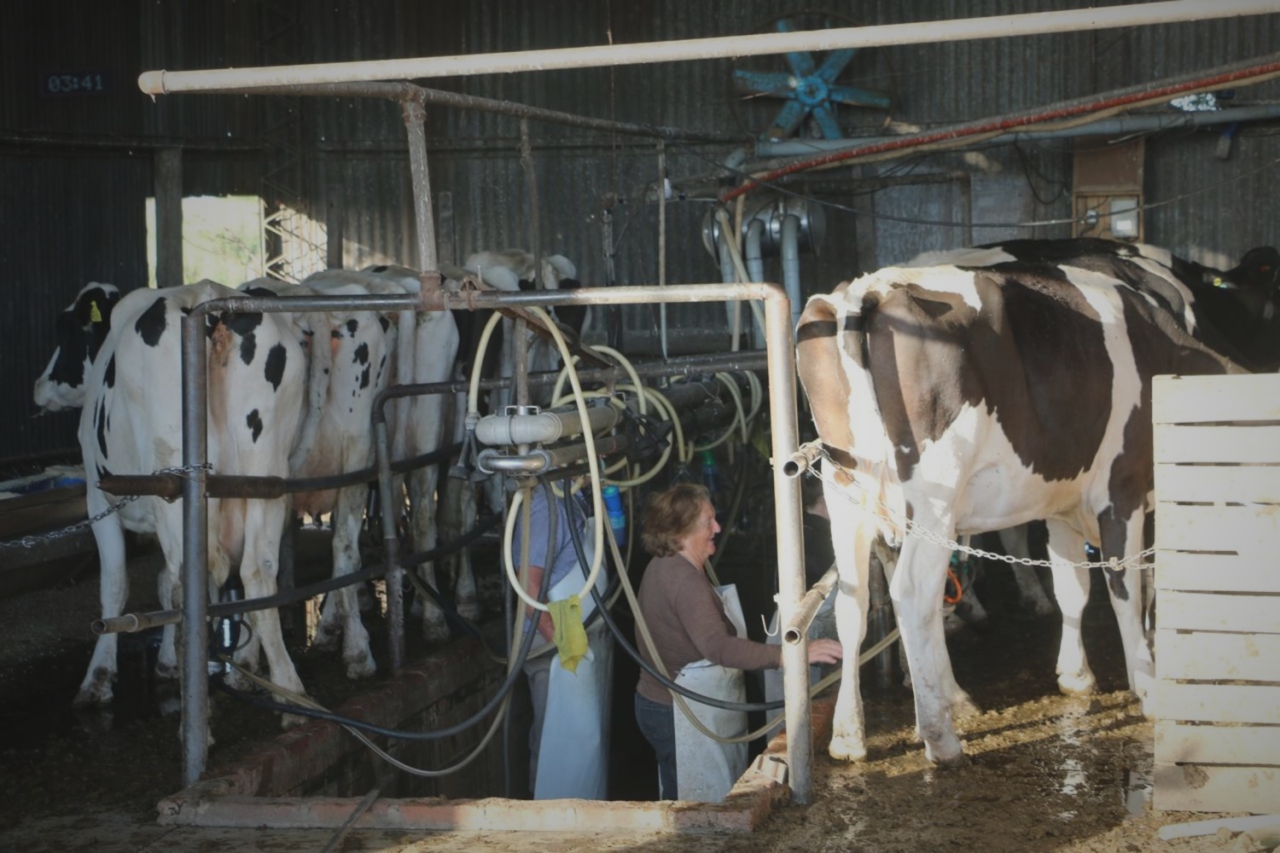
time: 3:41
